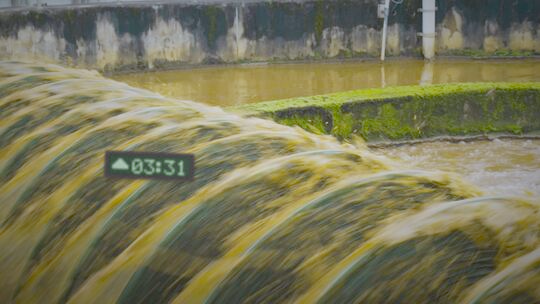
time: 3:31
